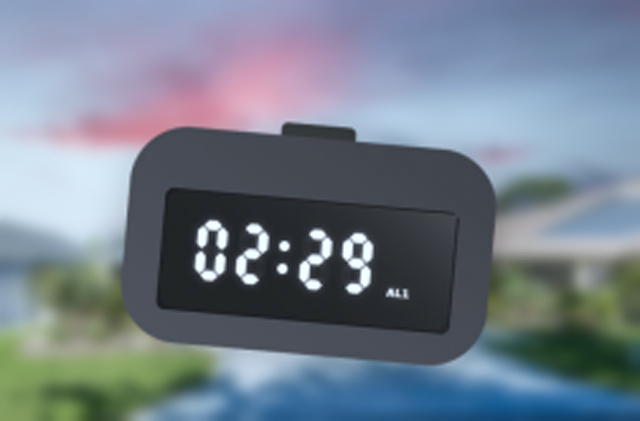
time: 2:29
